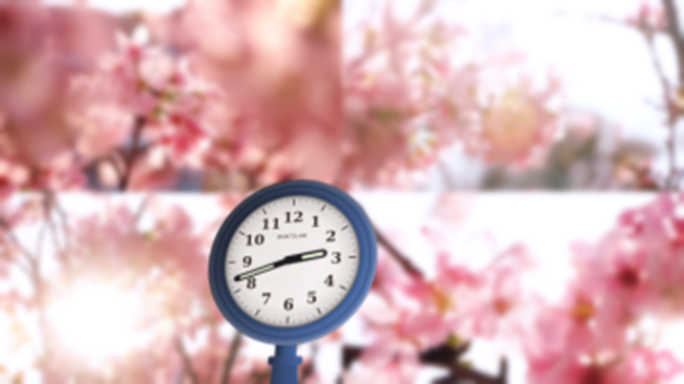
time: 2:42
